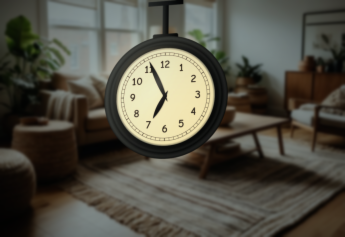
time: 6:56
